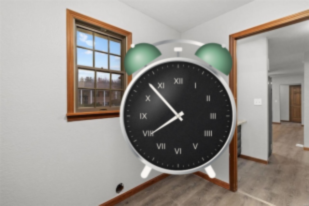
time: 7:53
